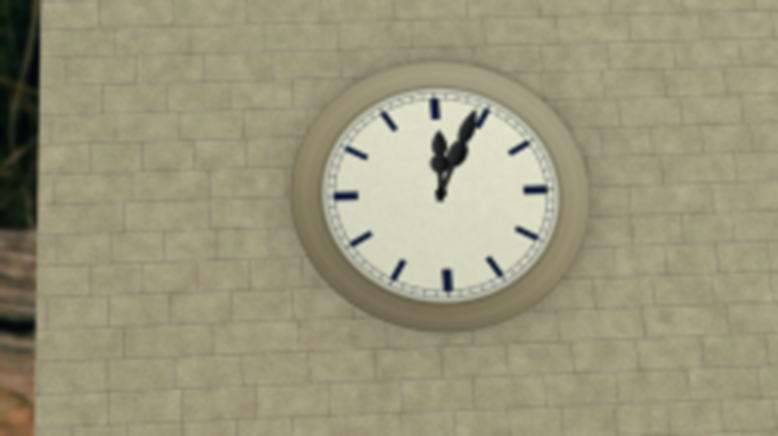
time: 12:04
